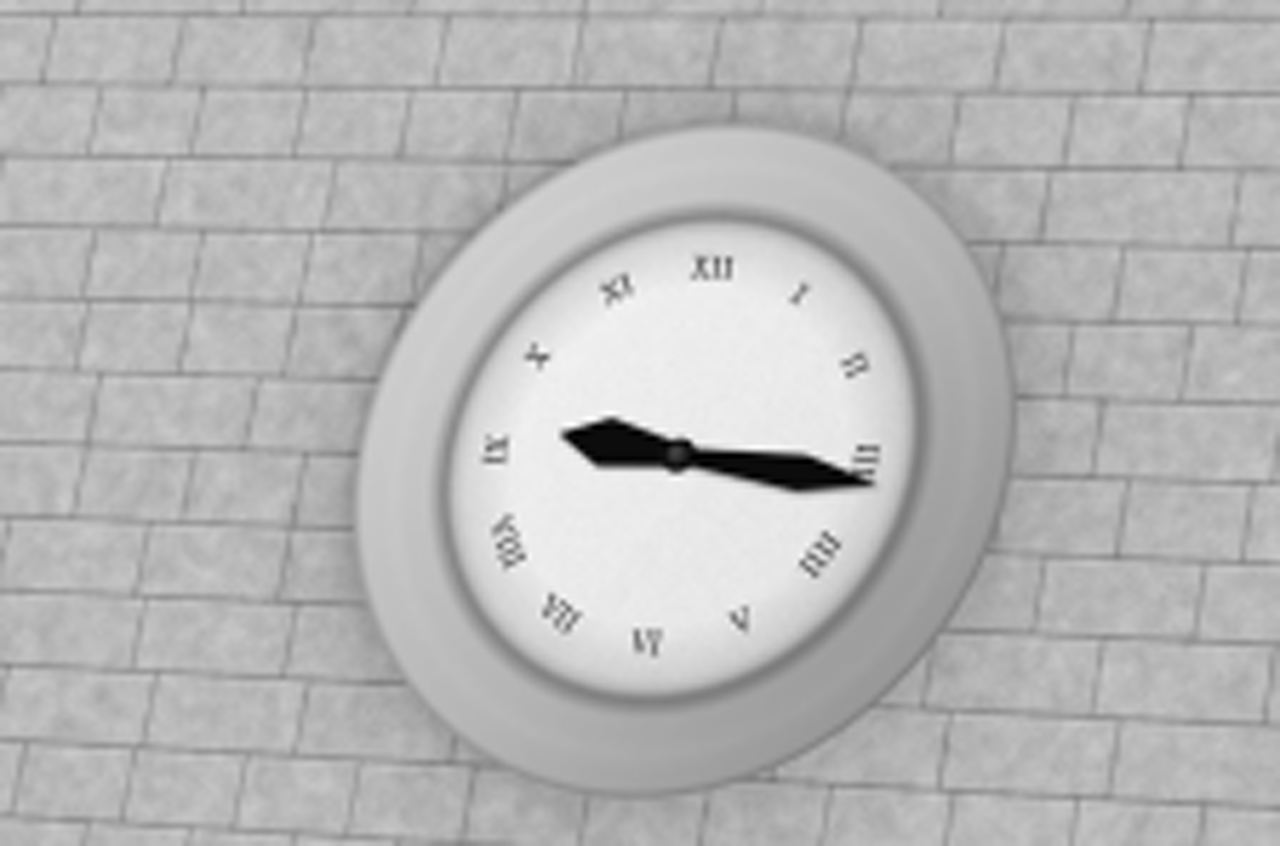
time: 9:16
